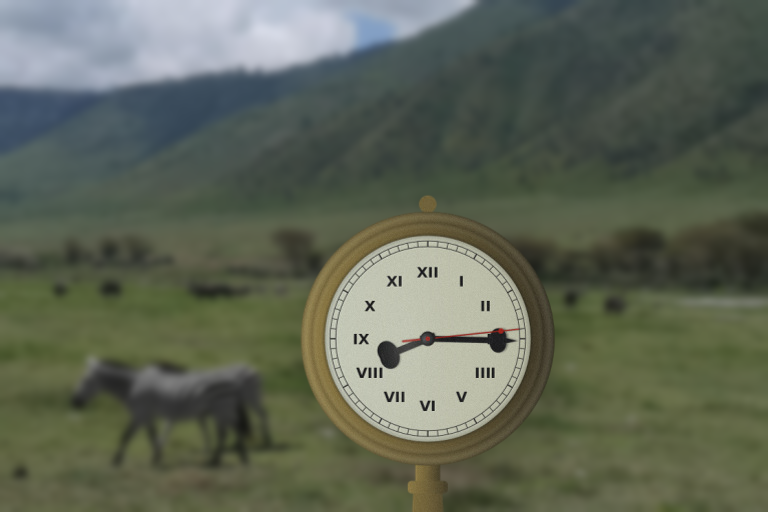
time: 8:15:14
